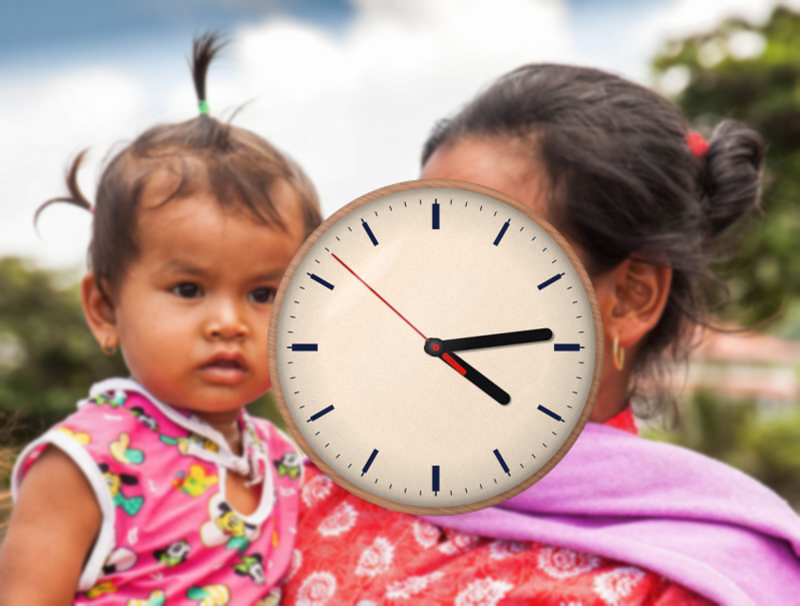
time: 4:13:52
